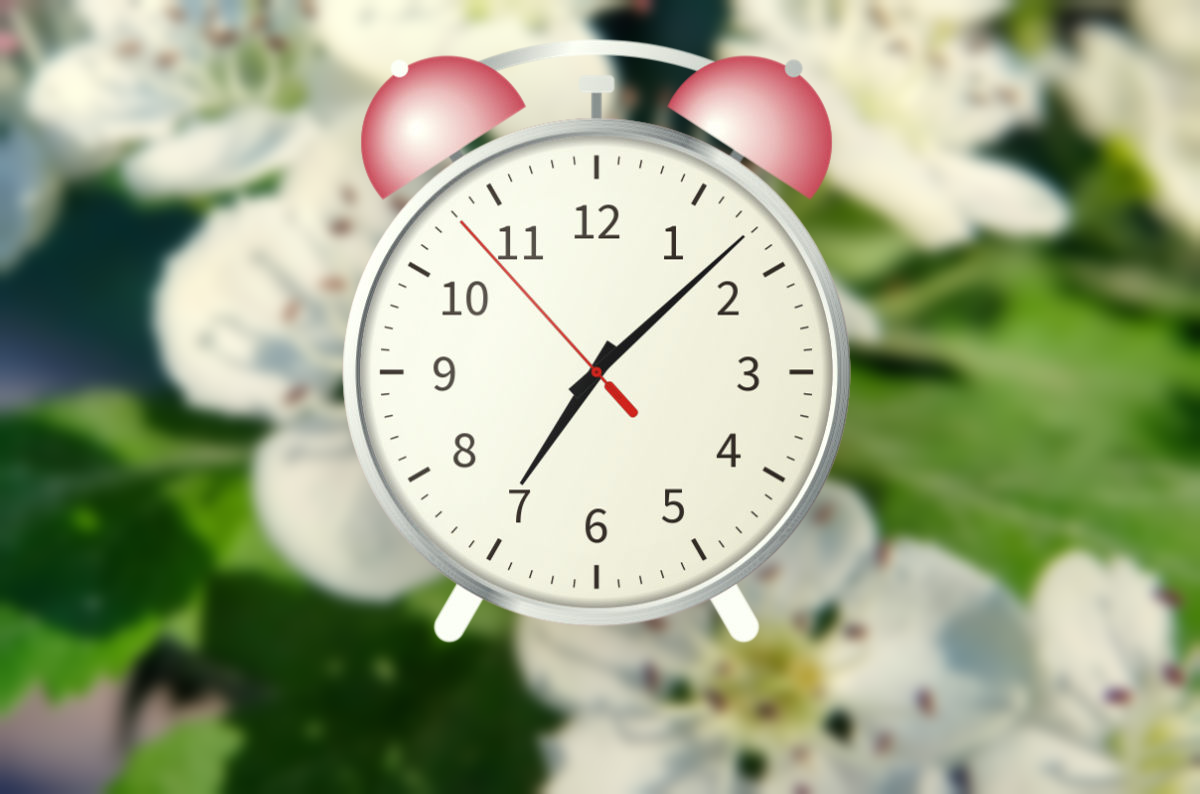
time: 7:07:53
